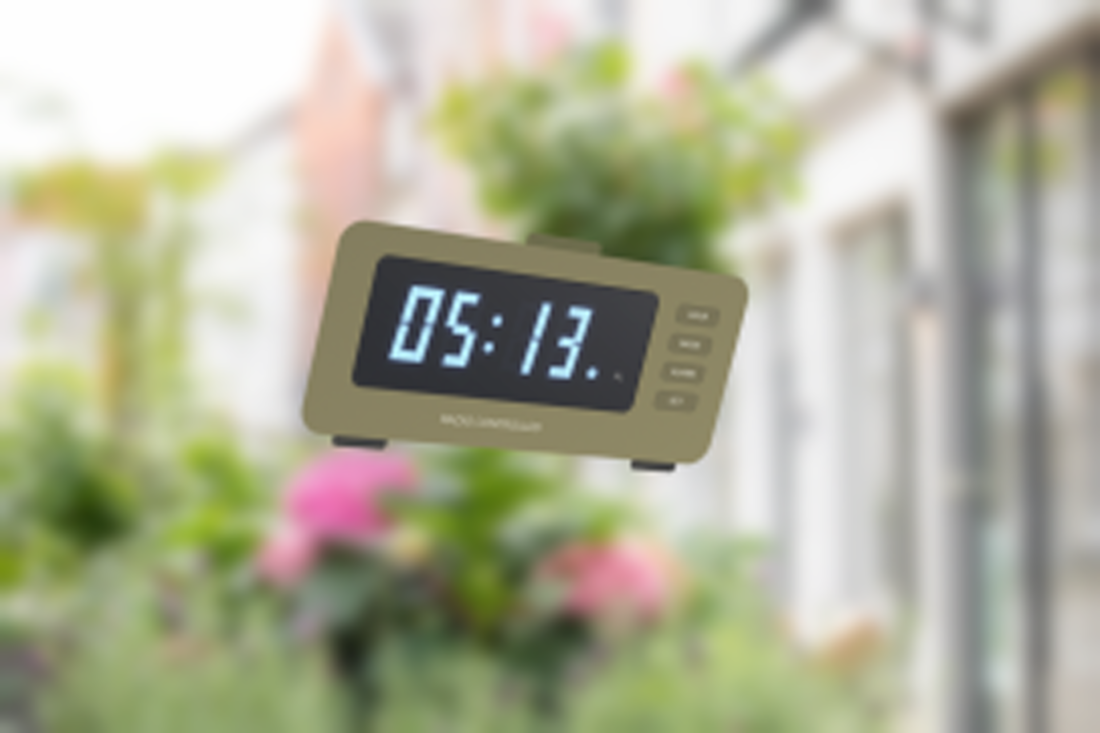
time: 5:13
